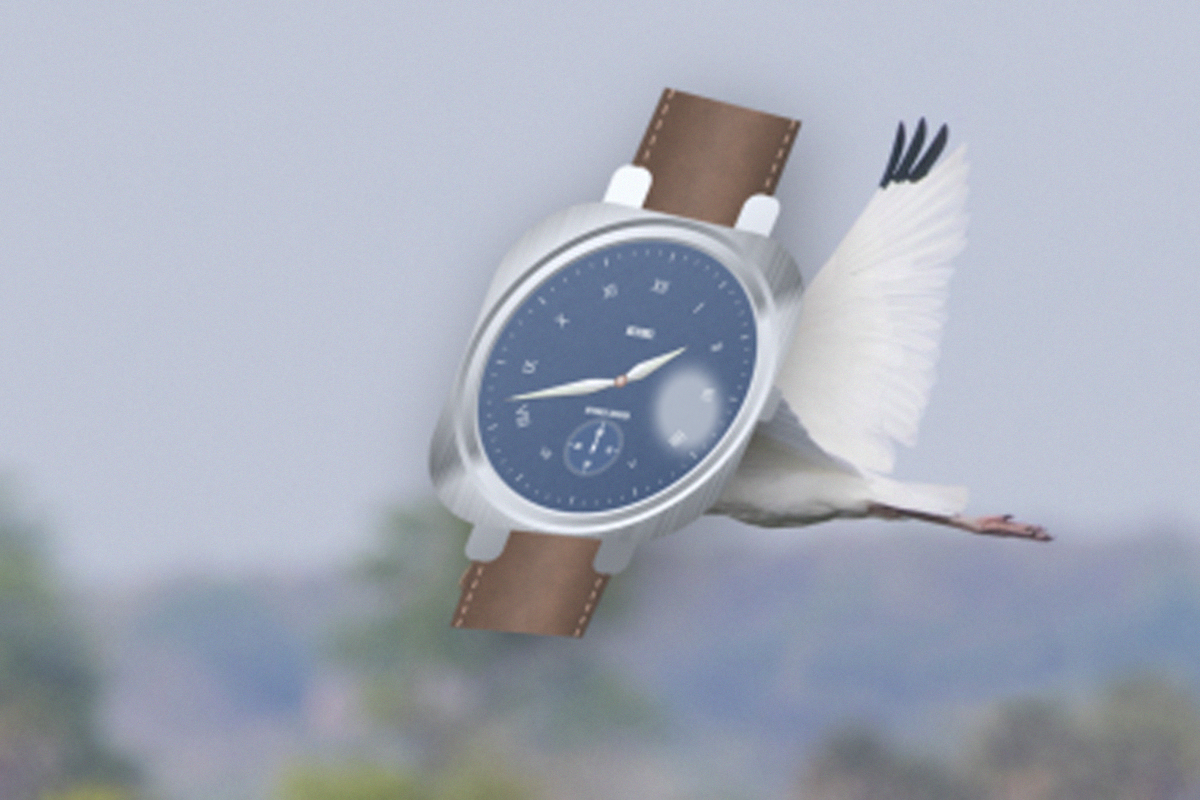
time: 1:42
